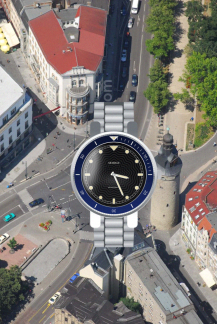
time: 3:26
